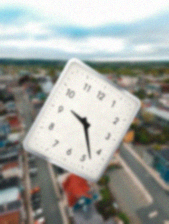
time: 9:23
